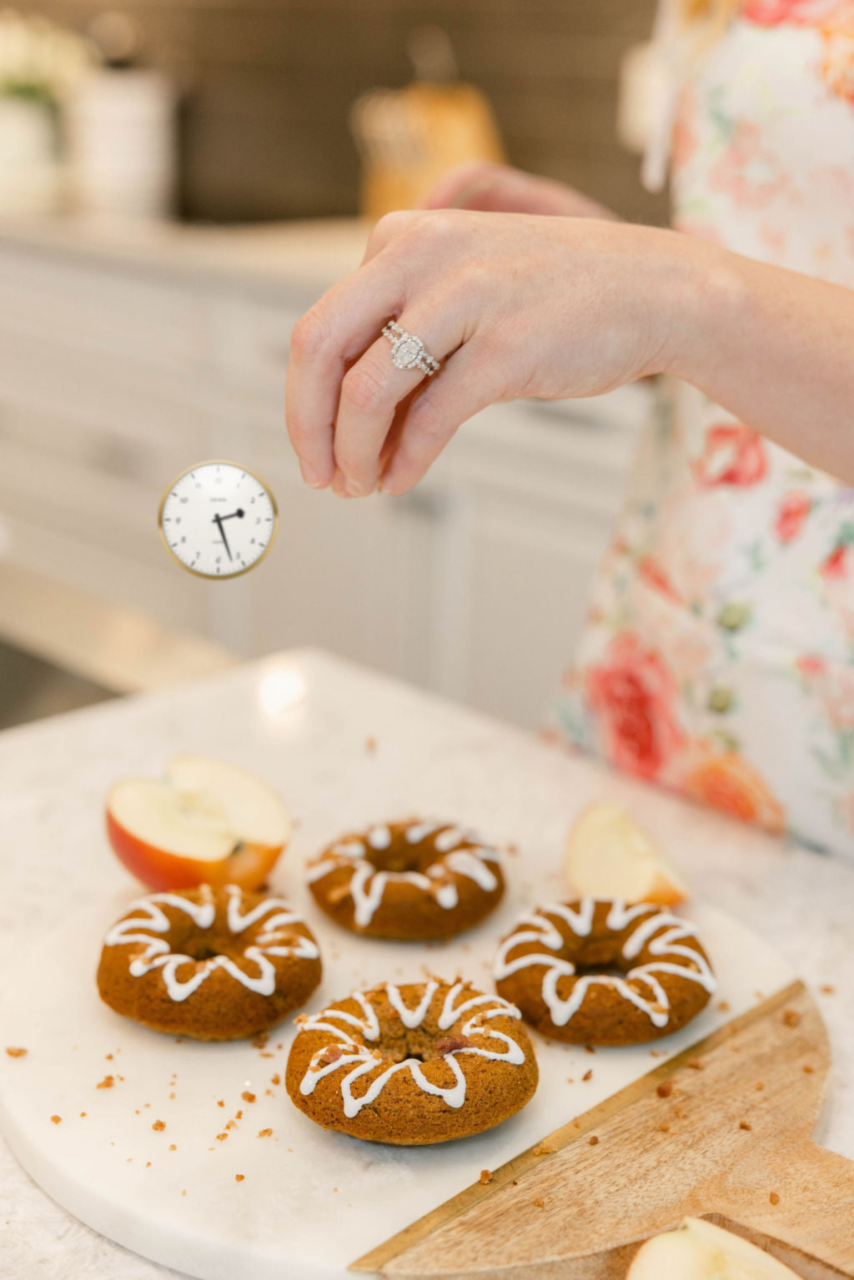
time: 2:27
